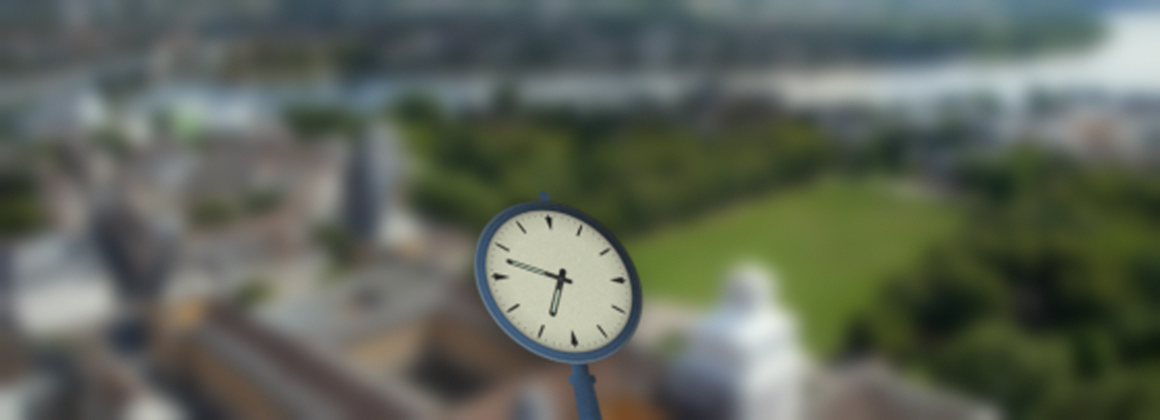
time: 6:48
